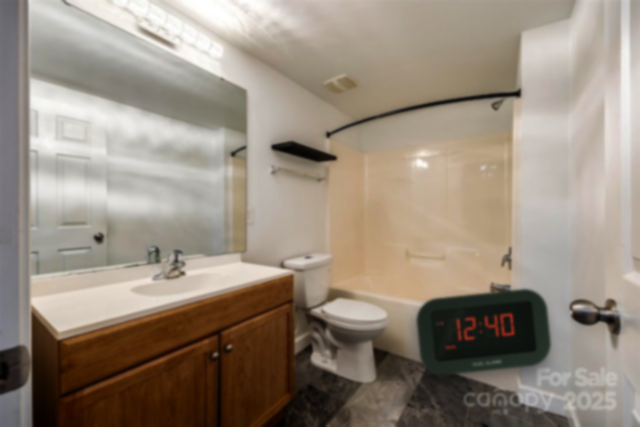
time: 12:40
